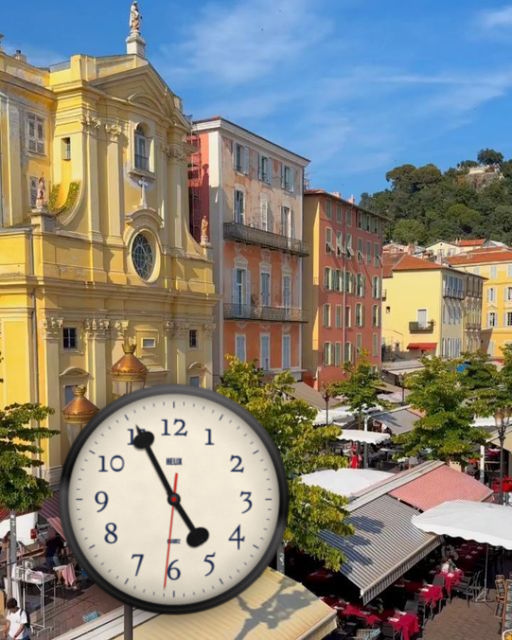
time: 4:55:31
